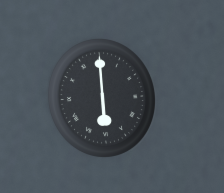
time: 6:00
